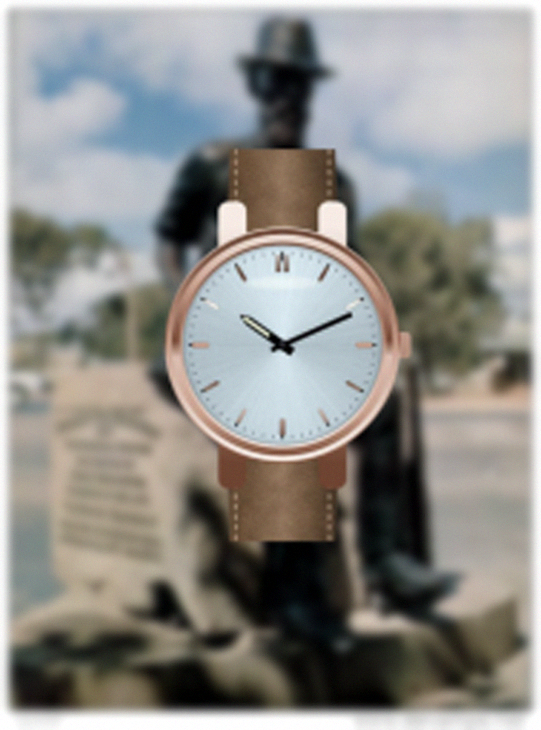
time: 10:11
